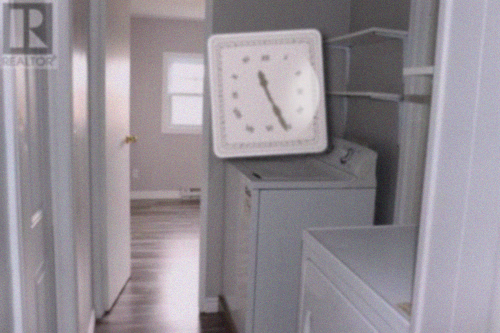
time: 11:26
